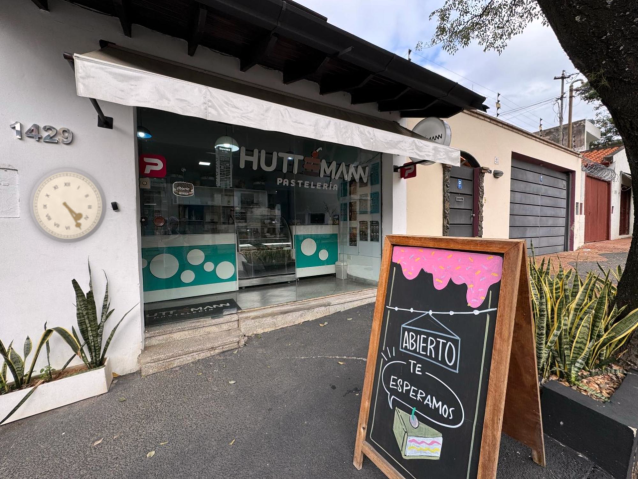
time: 4:25
